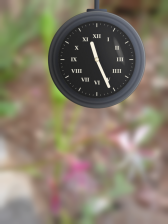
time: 11:26
